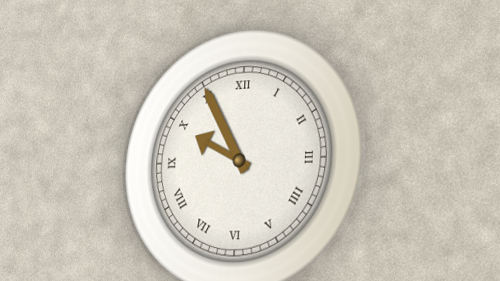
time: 9:55
